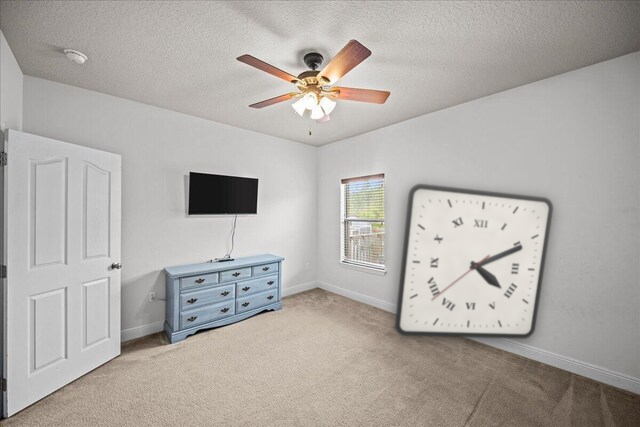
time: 4:10:38
